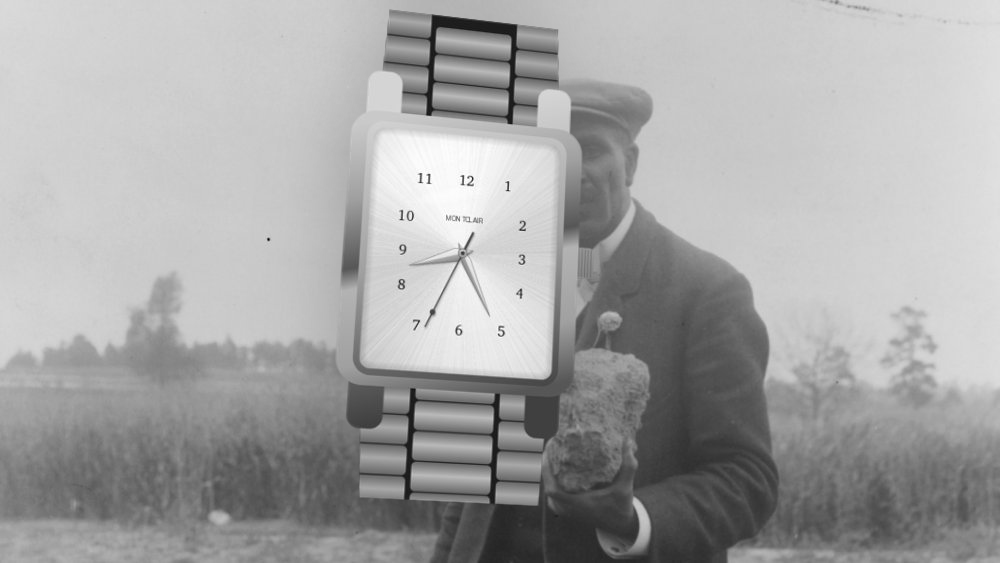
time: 8:25:34
